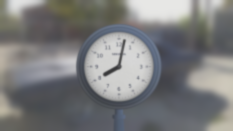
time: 8:02
